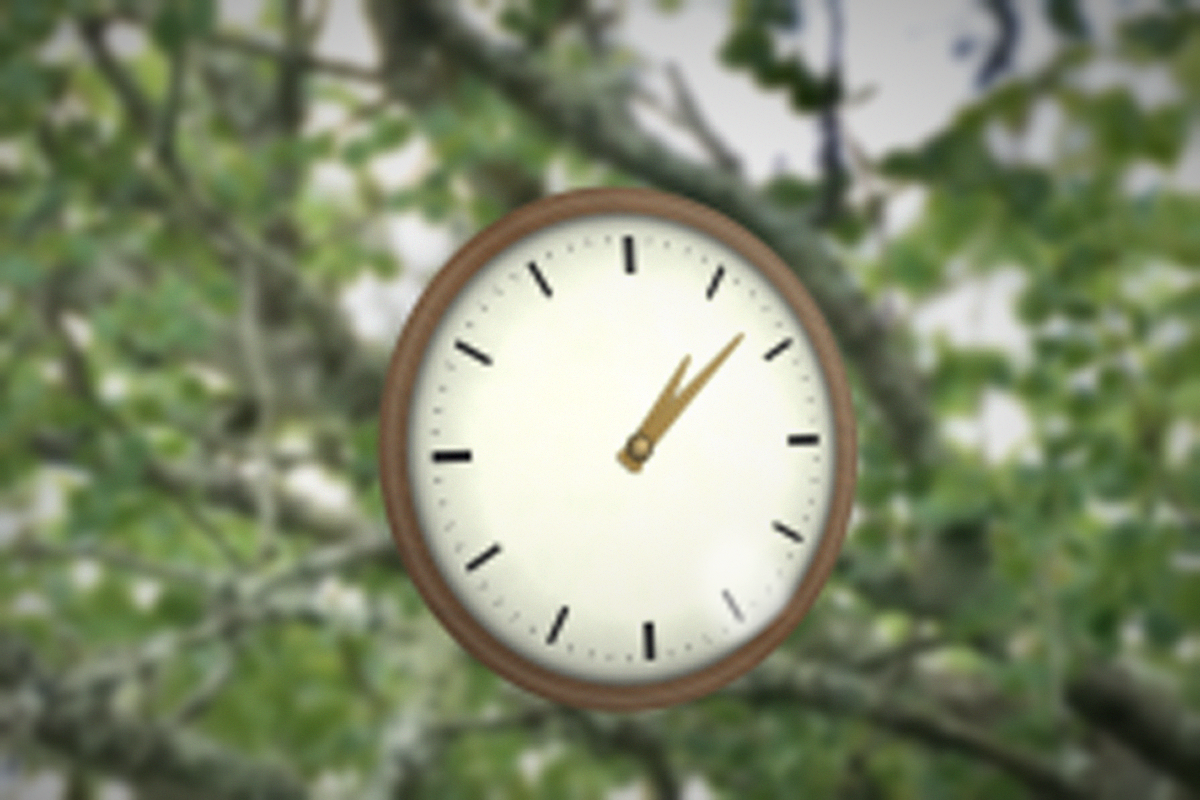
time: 1:08
